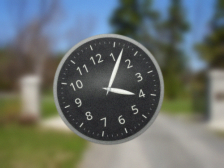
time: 4:07
